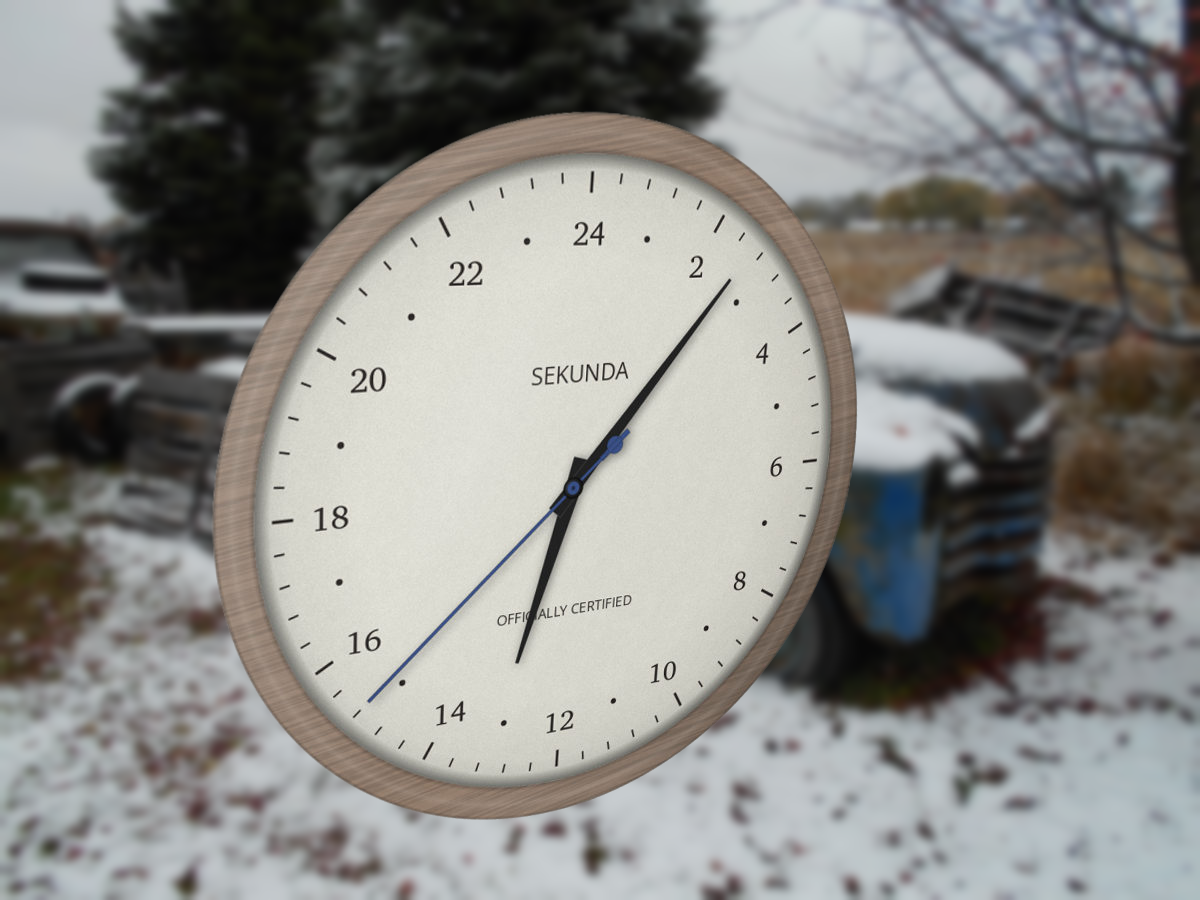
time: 13:06:38
